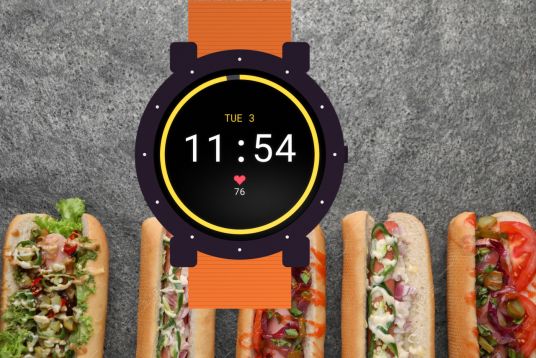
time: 11:54
